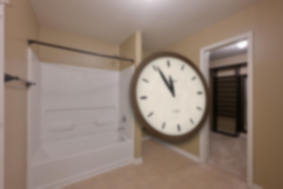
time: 11:56
